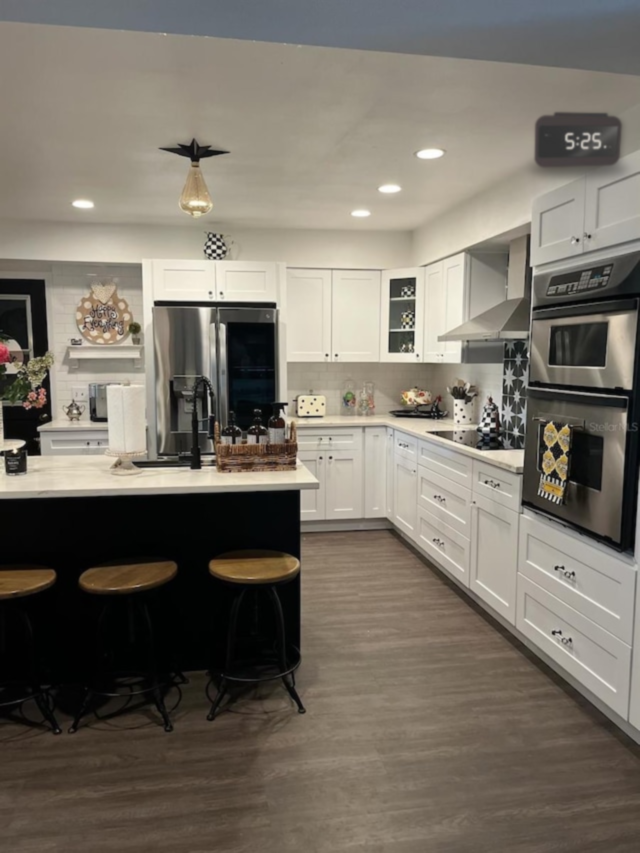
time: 5:25
